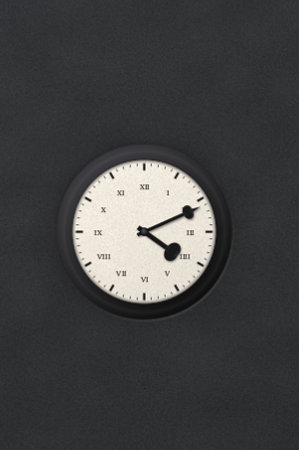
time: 4:11
